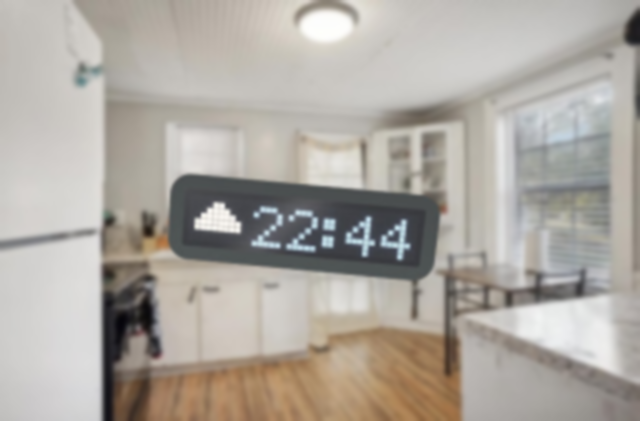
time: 22:44
